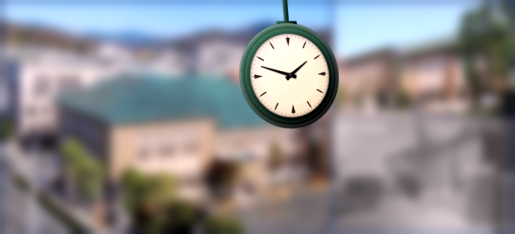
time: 1:48
